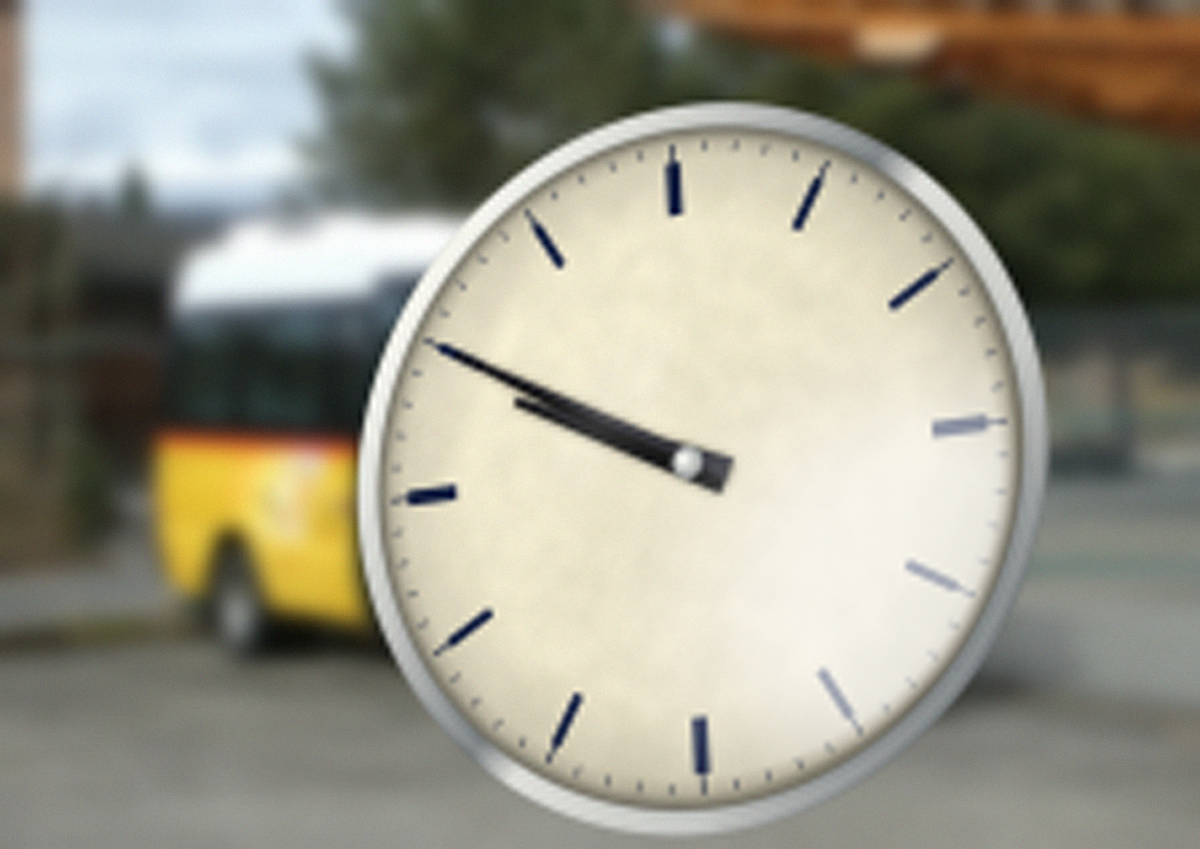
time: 9:50
